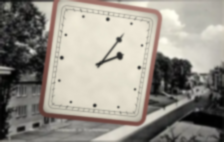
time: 2:05
